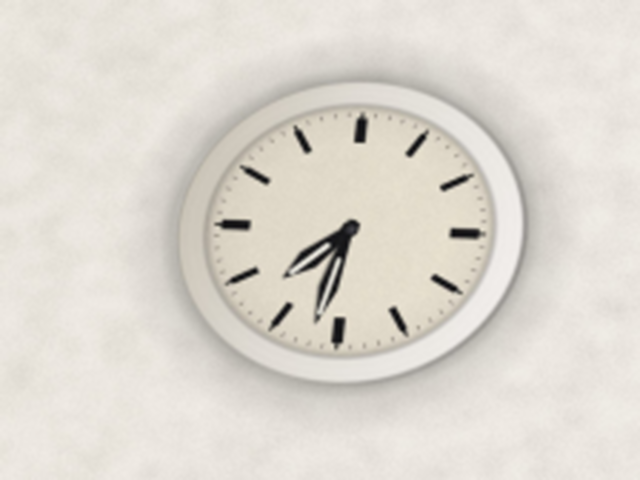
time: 7:32
